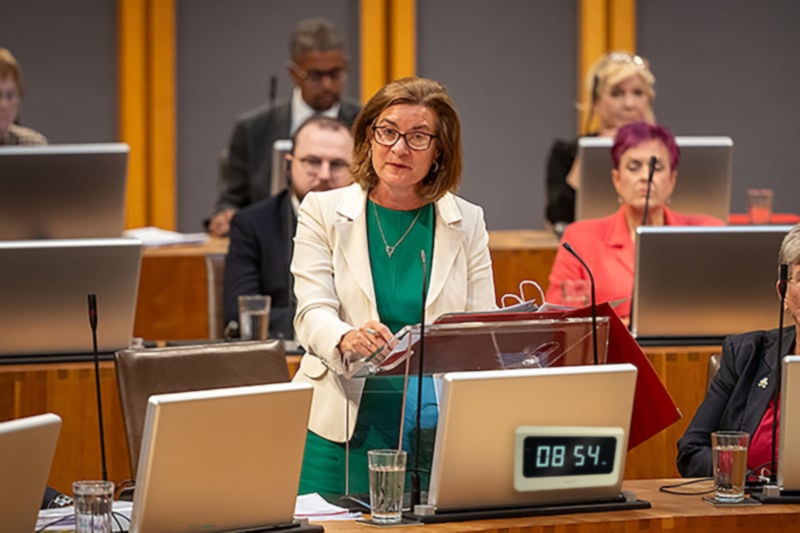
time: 8:54
